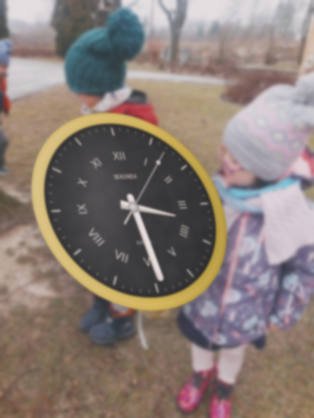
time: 3:29:07
